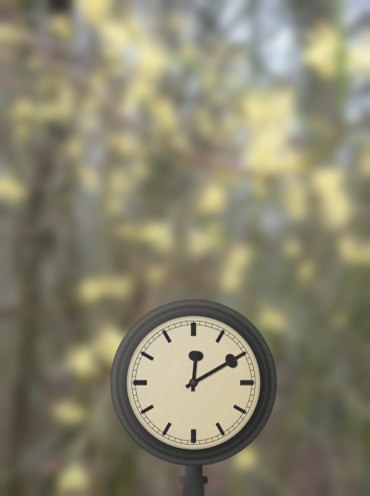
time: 12:10
